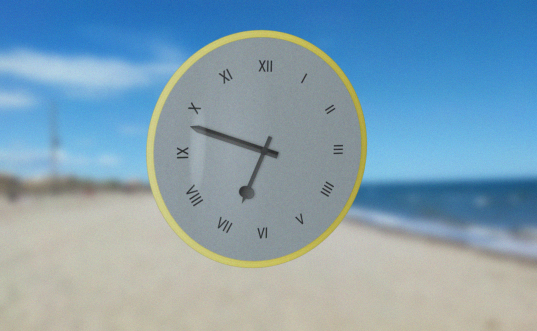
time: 6:48
